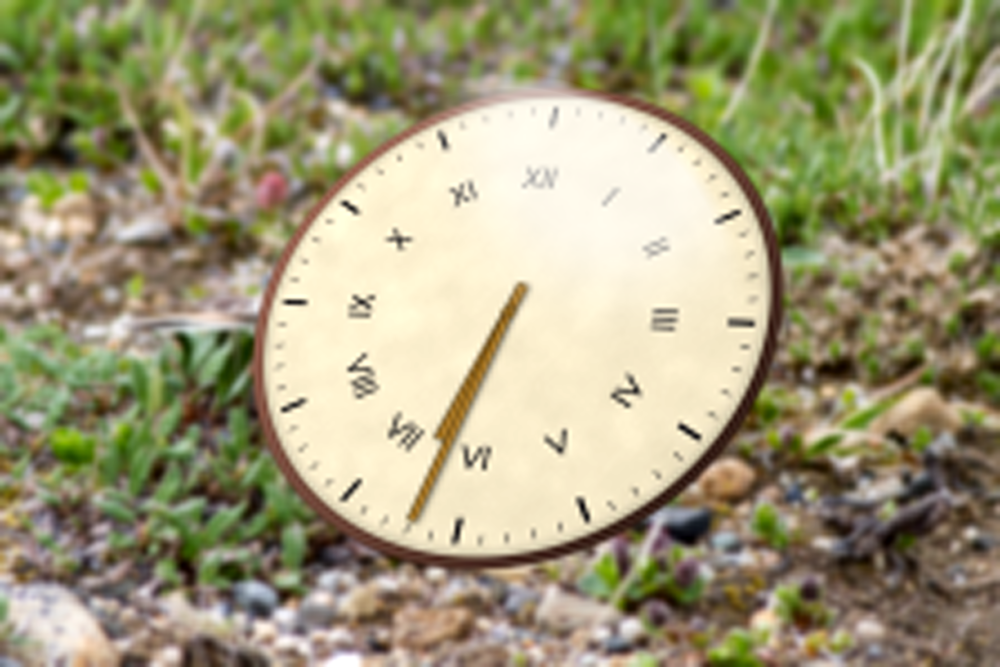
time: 6:32
